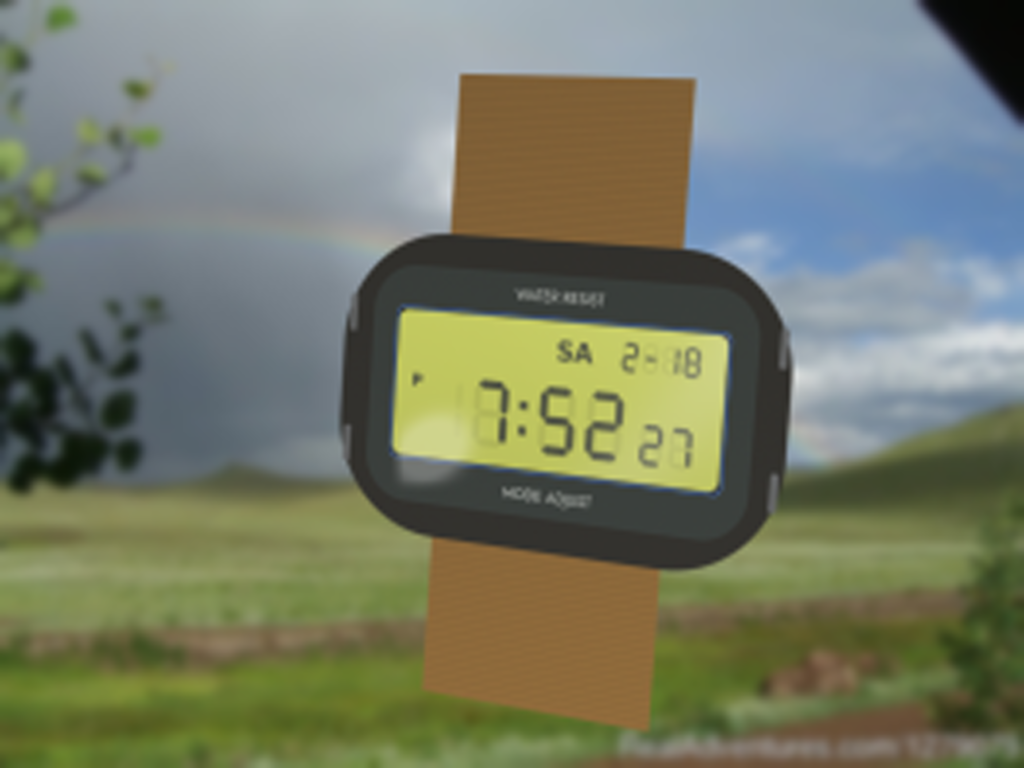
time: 7:52:27
